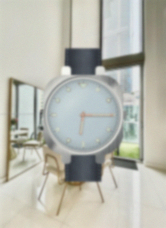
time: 6:15
